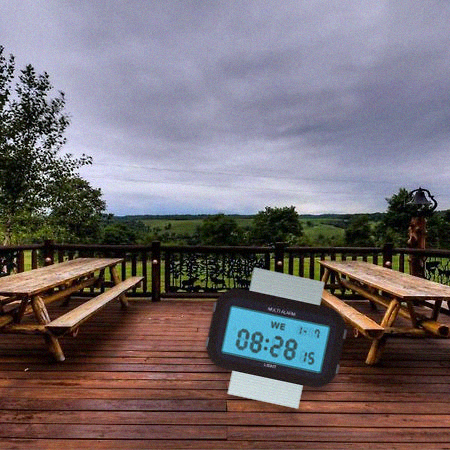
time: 8:28:15
